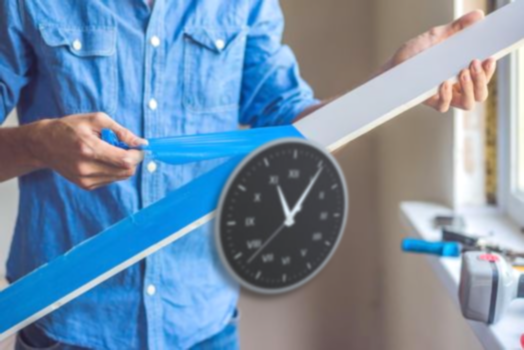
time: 11:05:38
